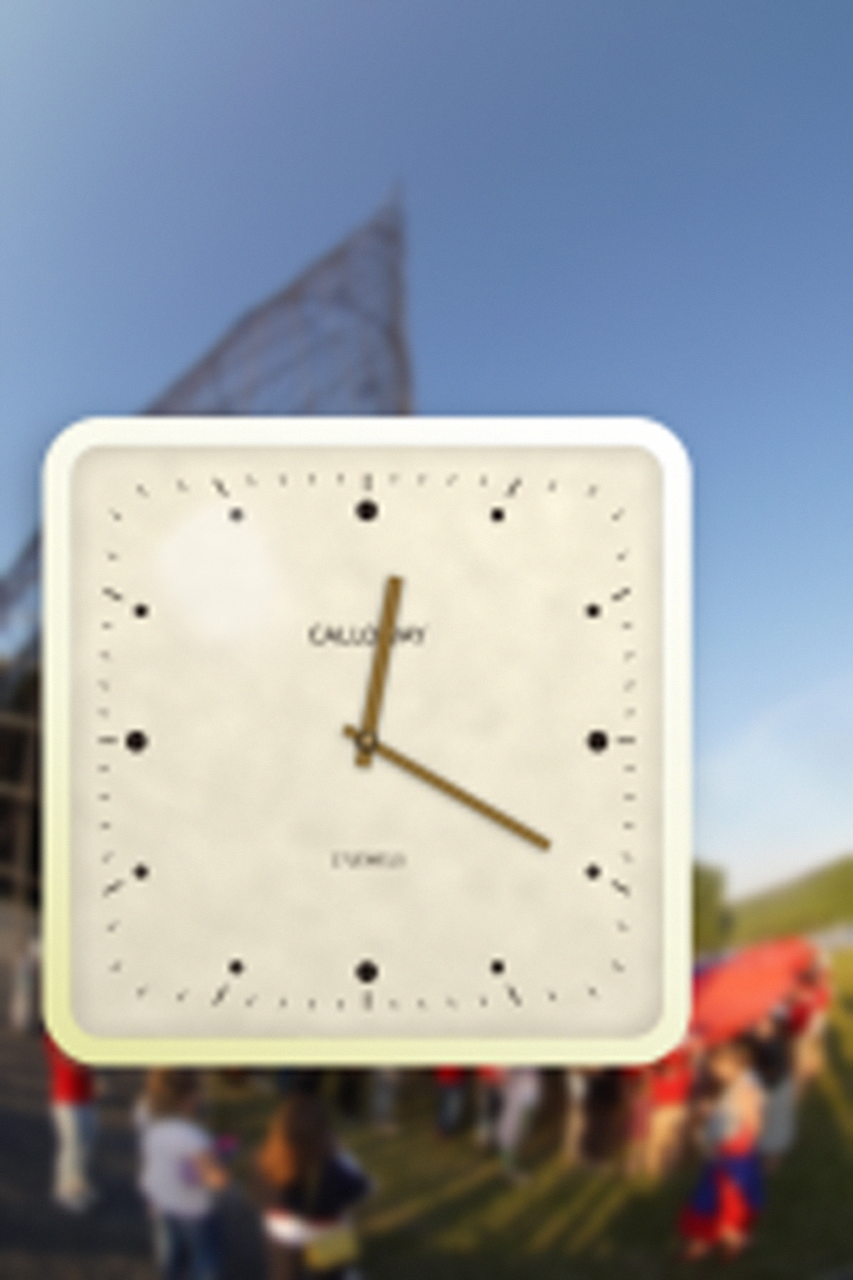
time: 12:20
